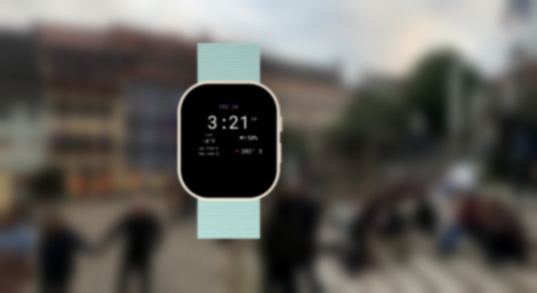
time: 3:21
